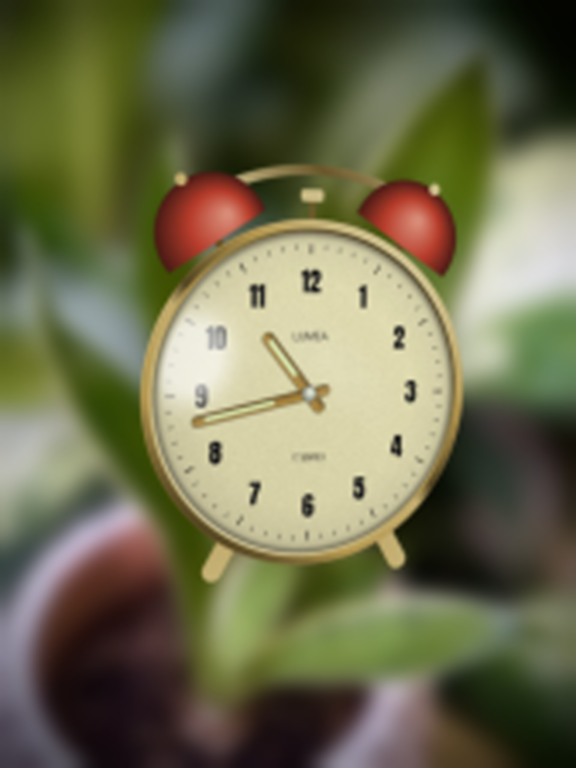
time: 10:43
